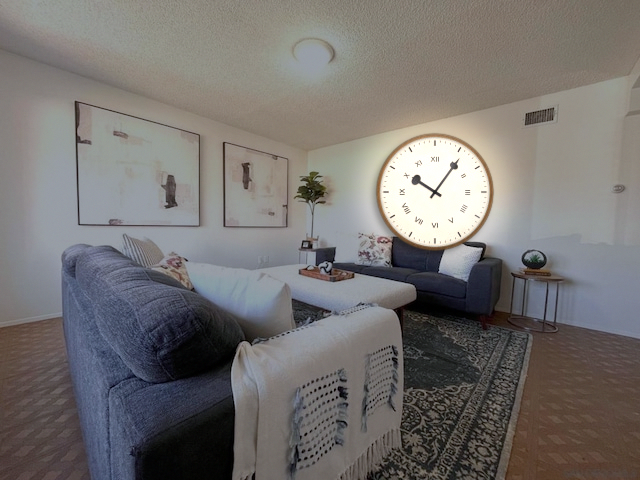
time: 10:06
